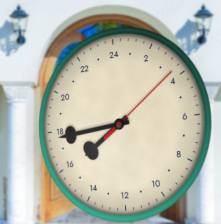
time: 15:44:09
